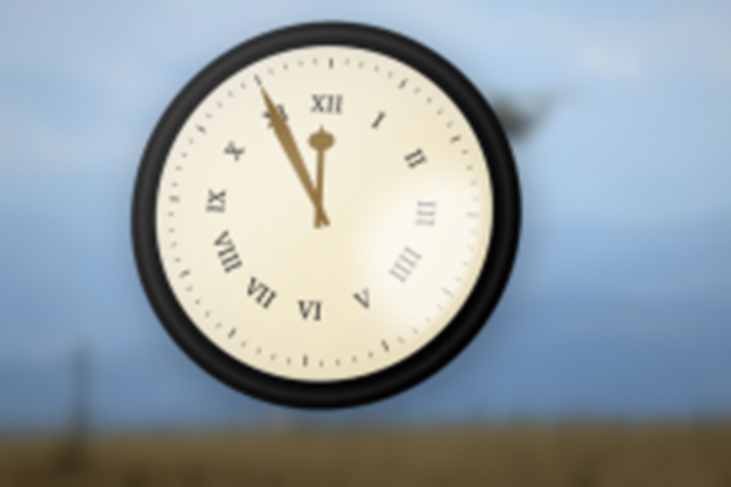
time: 11:55
